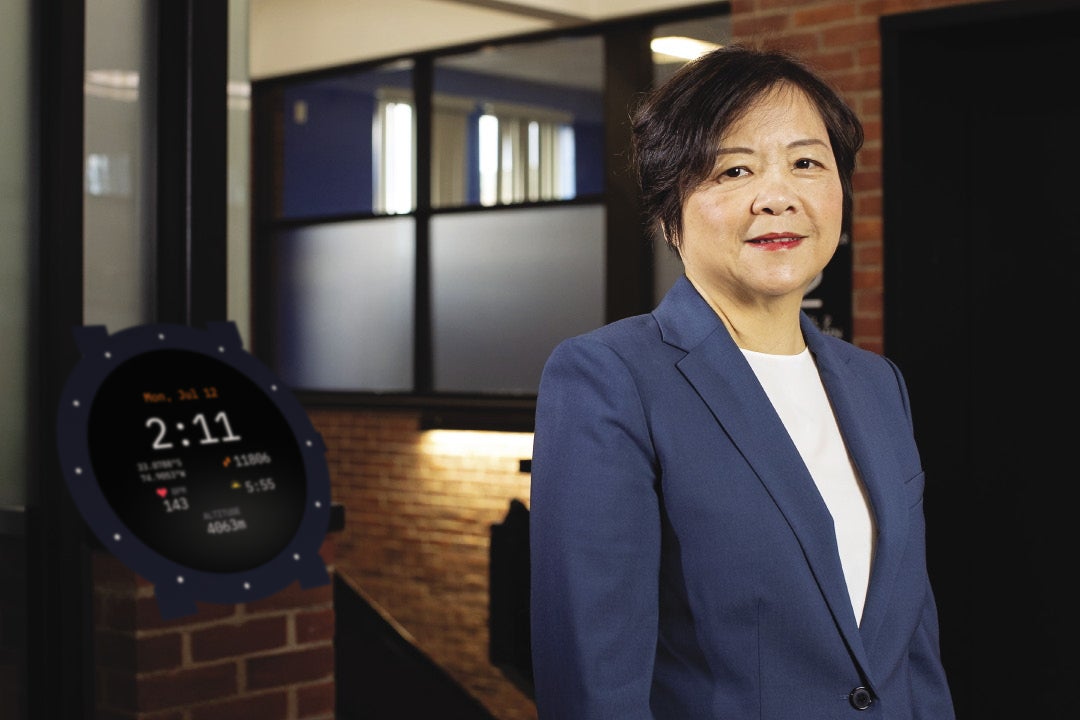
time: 2:11
